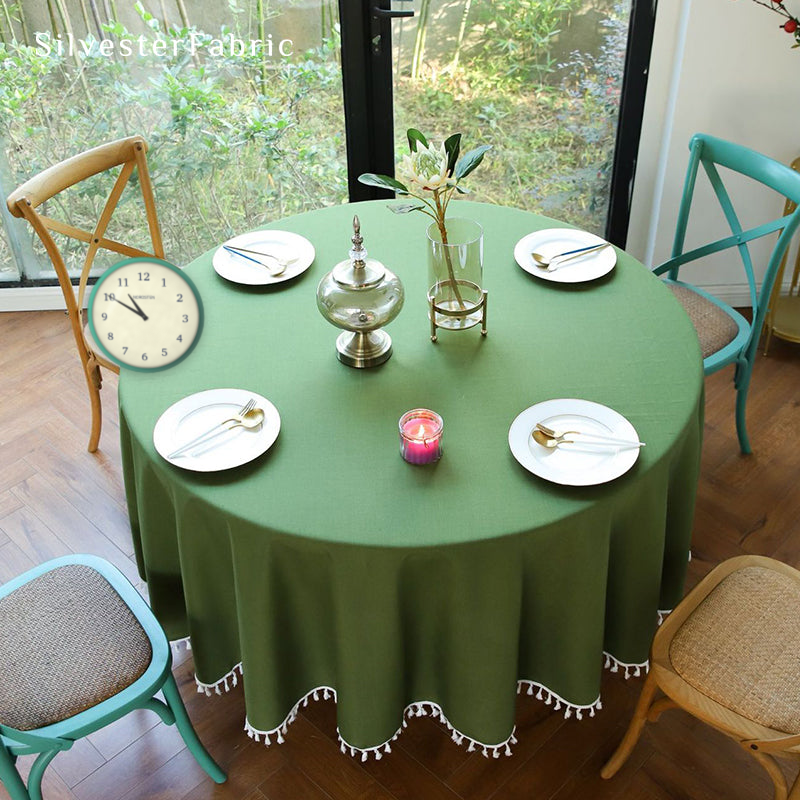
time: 10:50
